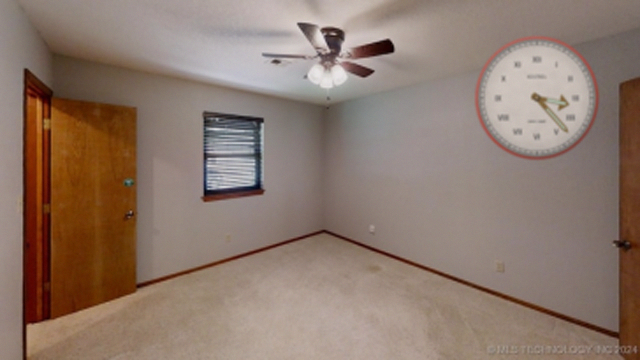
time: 3:23
